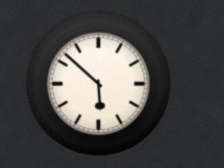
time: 5:52
